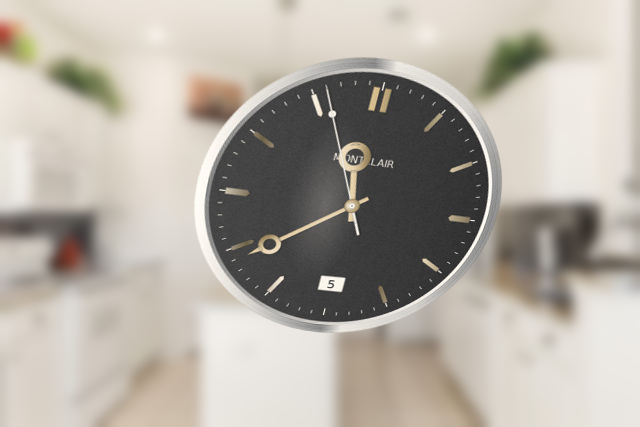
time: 11:38:56
